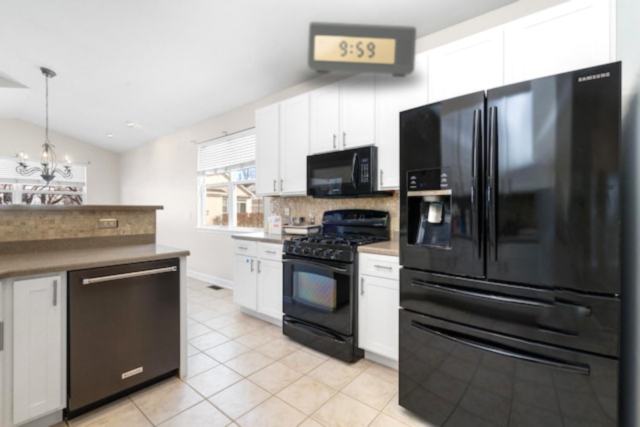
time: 9:59
